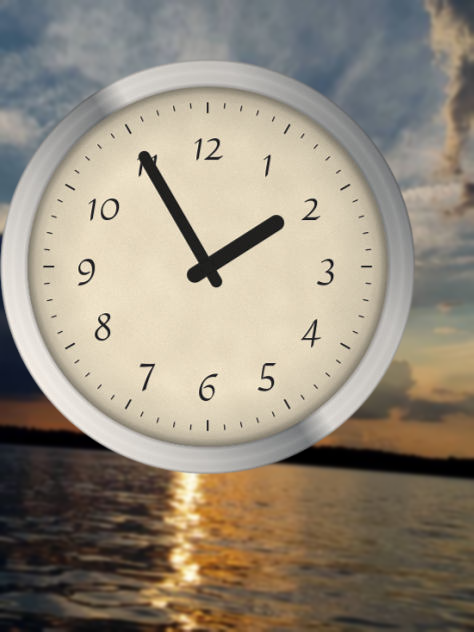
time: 1:55
